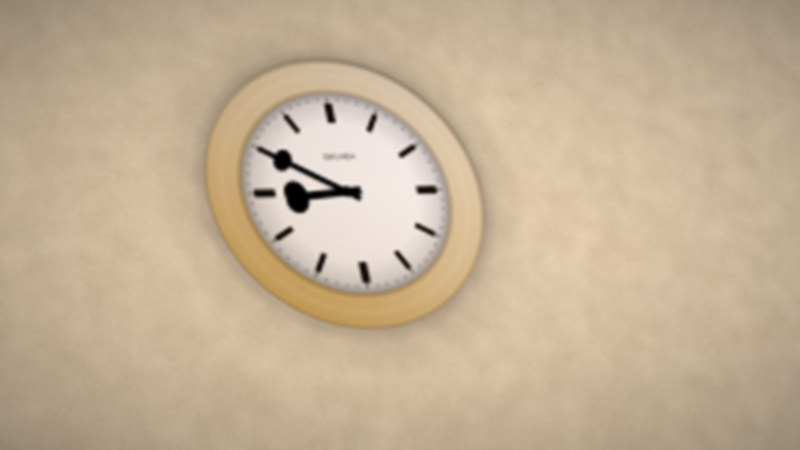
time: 8:50
